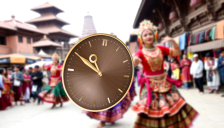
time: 10:50
